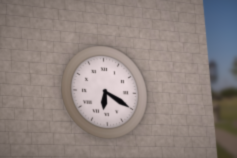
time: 6:20
